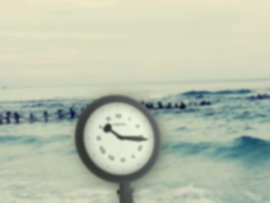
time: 10:16
